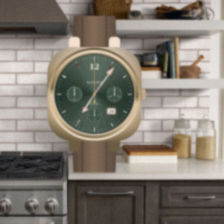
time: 7:06
